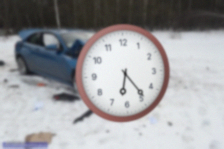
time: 6:24
